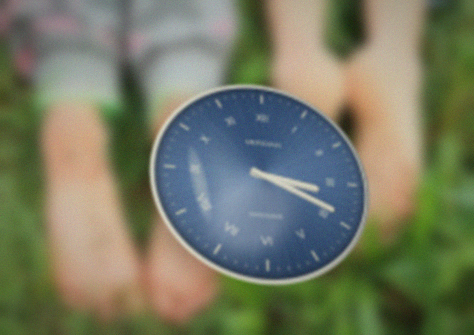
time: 3:19
